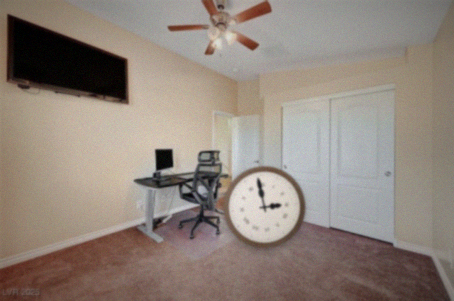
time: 2:59
